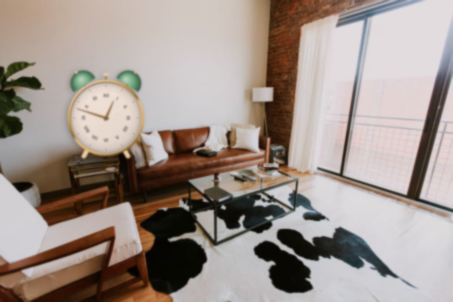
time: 12:48
